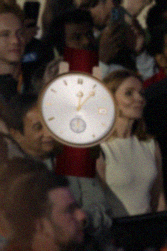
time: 12:06
